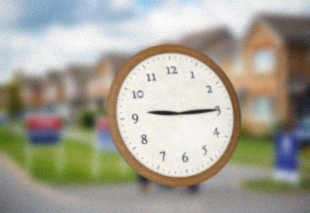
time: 9:15
